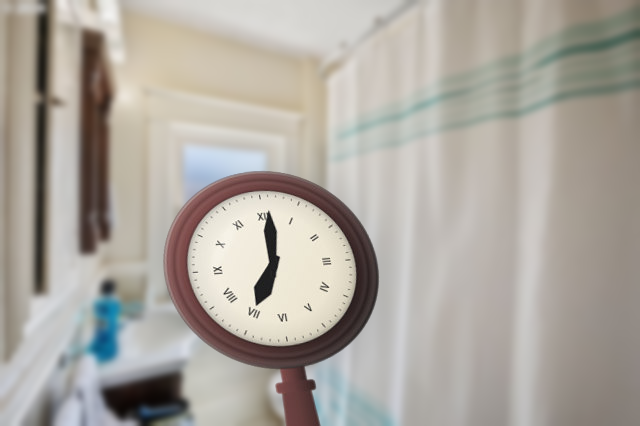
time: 7:01
